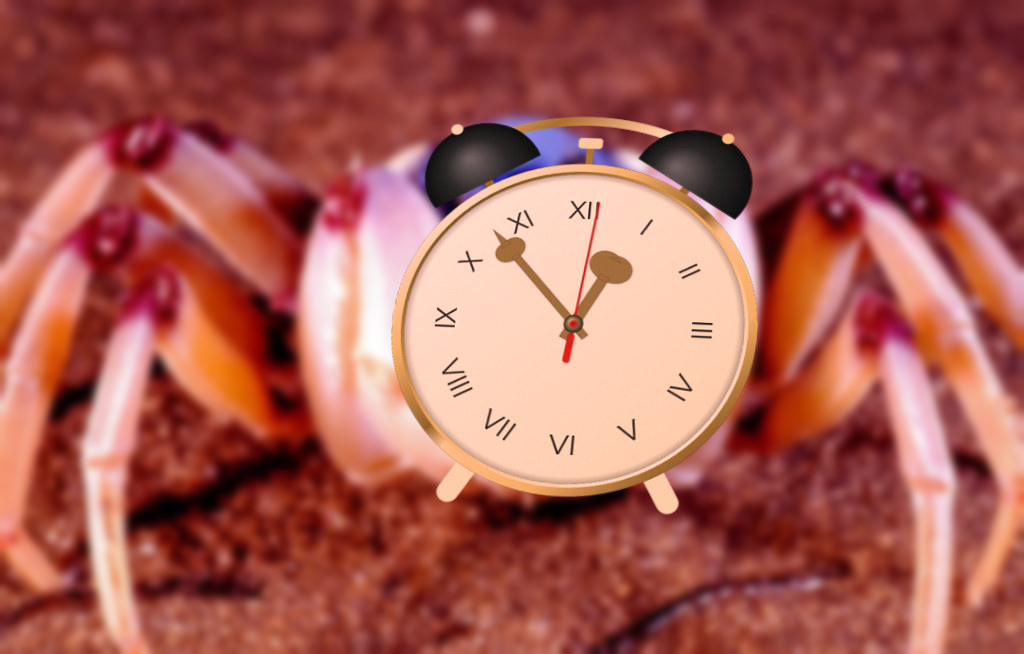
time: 12:53:01
